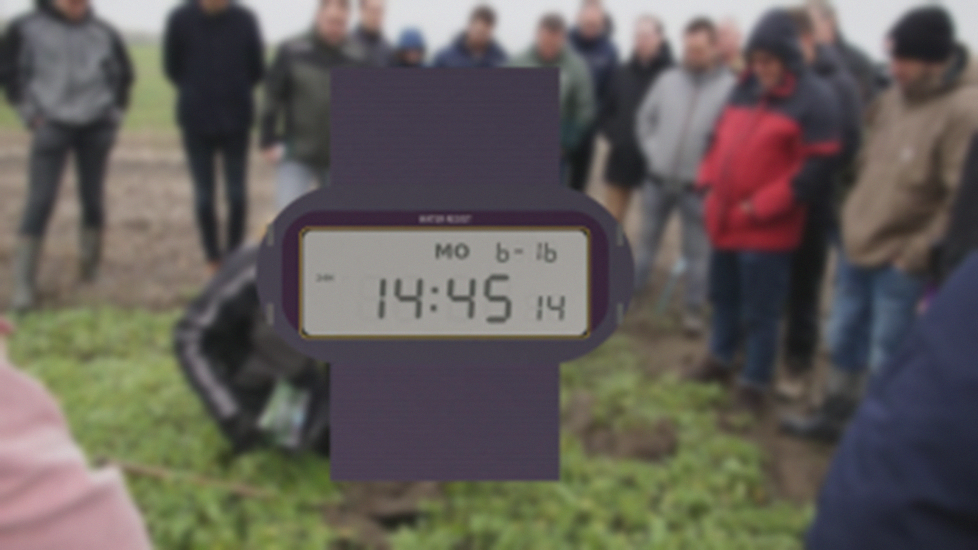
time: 14:45:14
